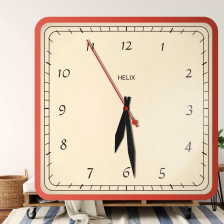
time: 6:28:55
